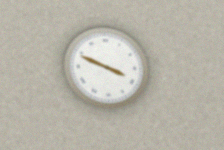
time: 3:49
